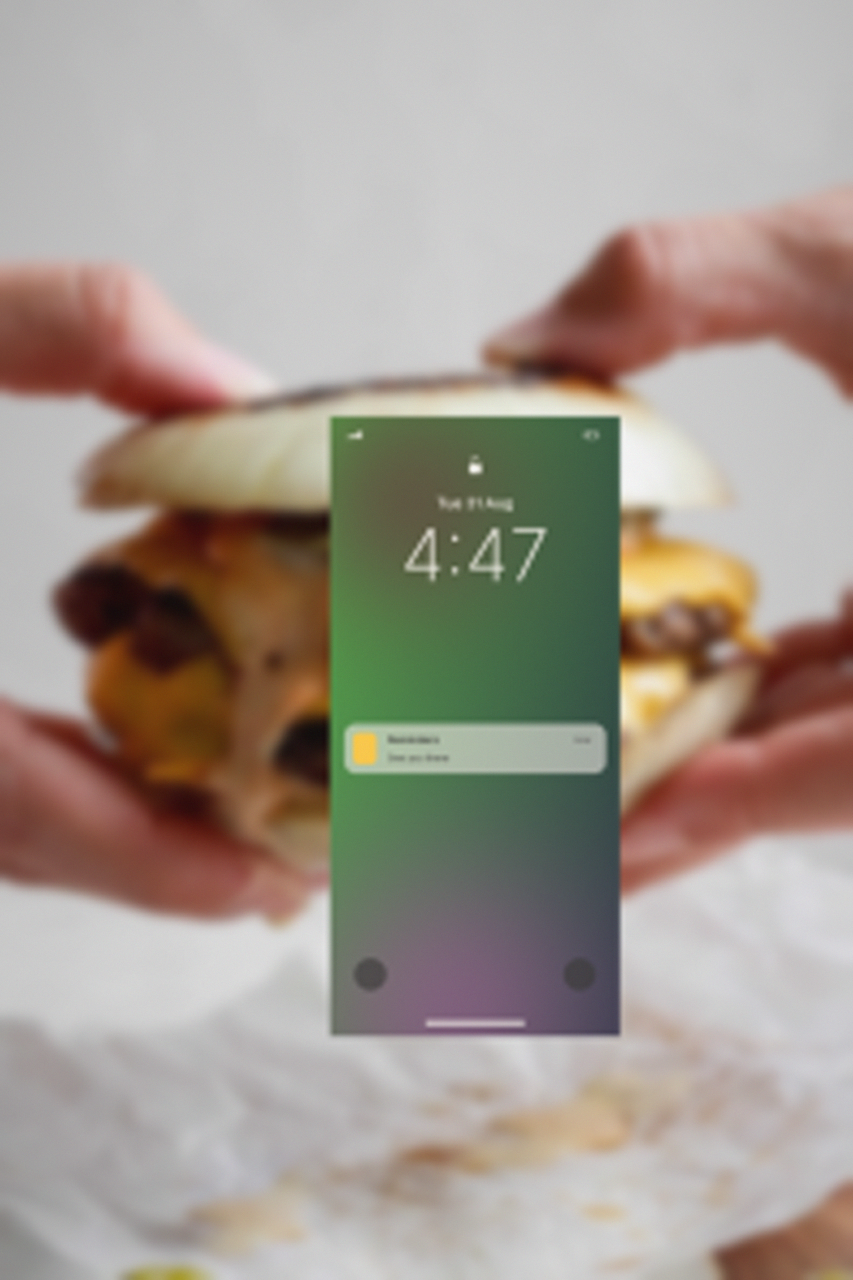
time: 4:47
